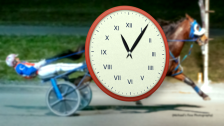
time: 11:06
